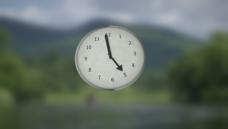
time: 4:59
